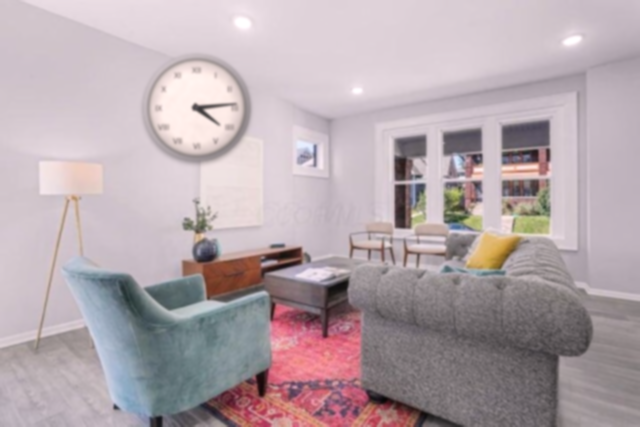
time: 4:14
